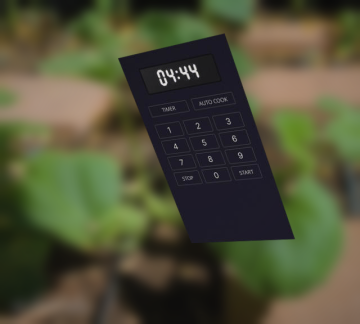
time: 4:44
